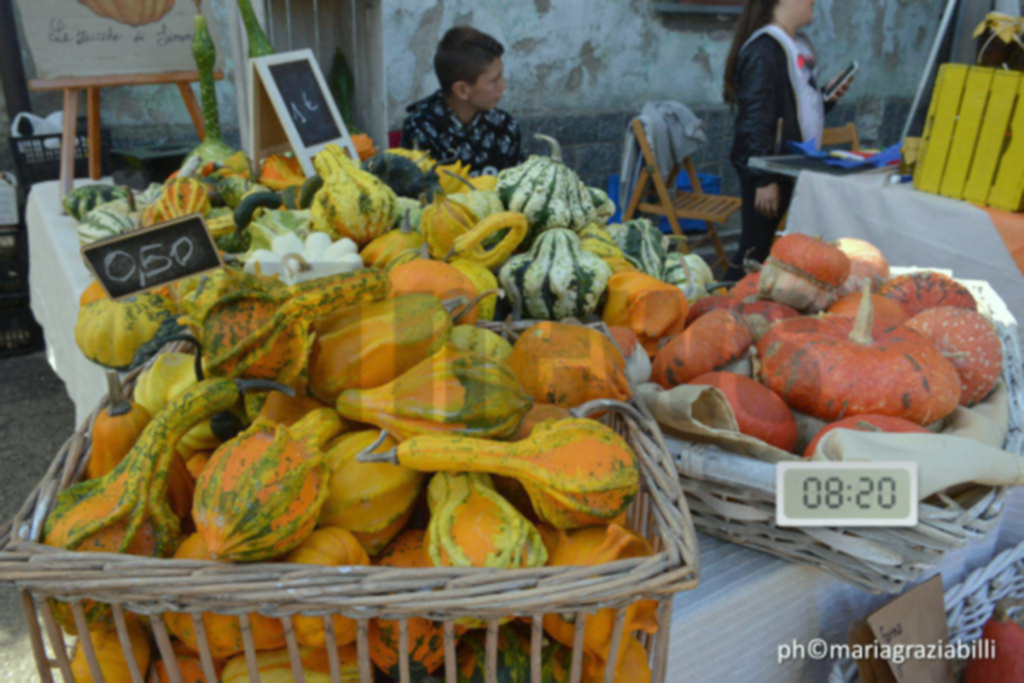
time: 8:20
